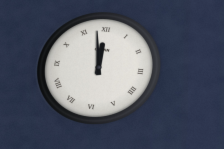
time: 11:58
